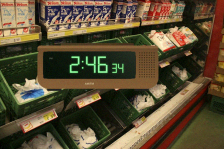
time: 2:46:34
